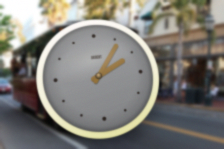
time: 2:06
